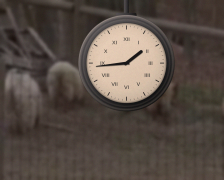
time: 1:44
